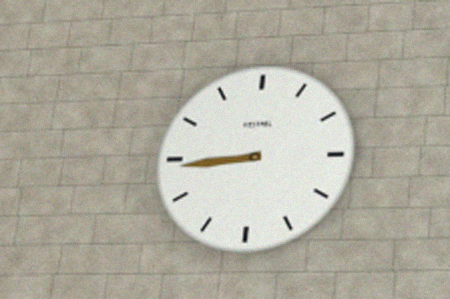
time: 8:44
